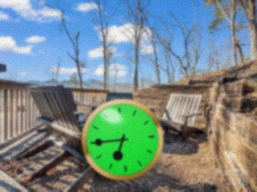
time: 6:45
